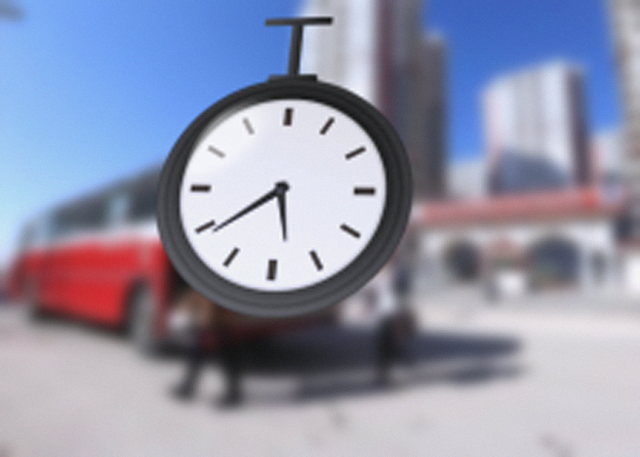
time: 5:39
